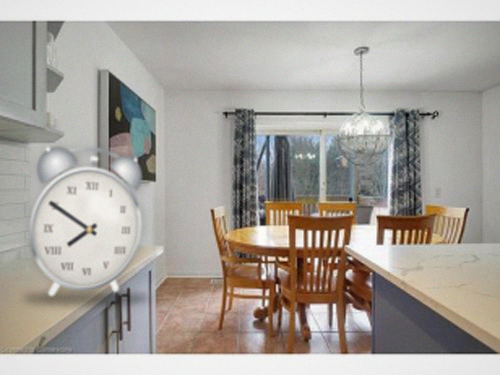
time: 7:50
